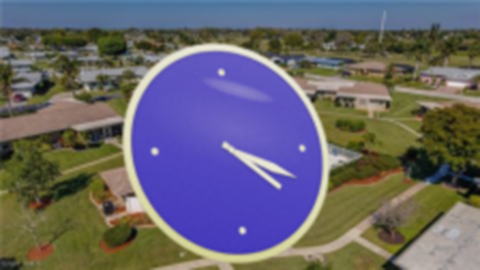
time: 4:19
